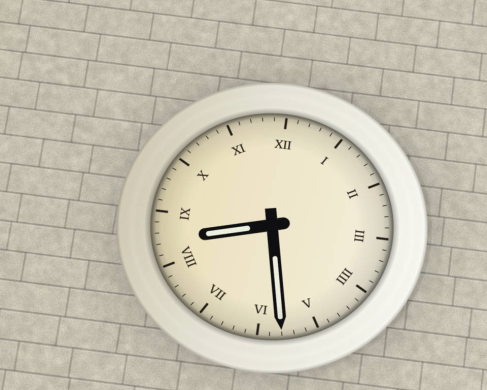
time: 8:28
